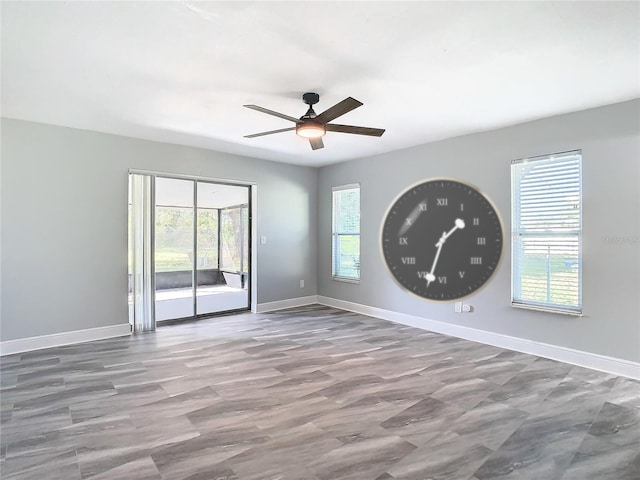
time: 1:33
